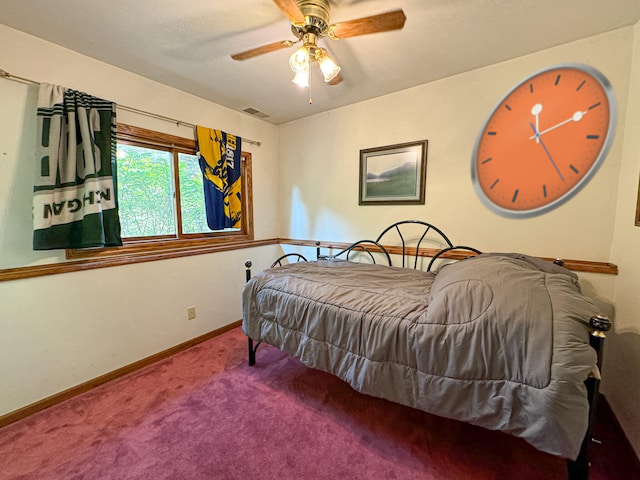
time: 11:10:22
